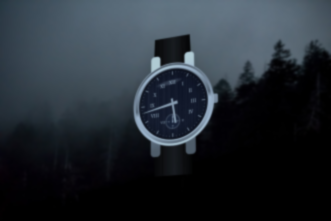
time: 5:43
